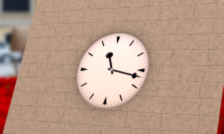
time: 11:17
